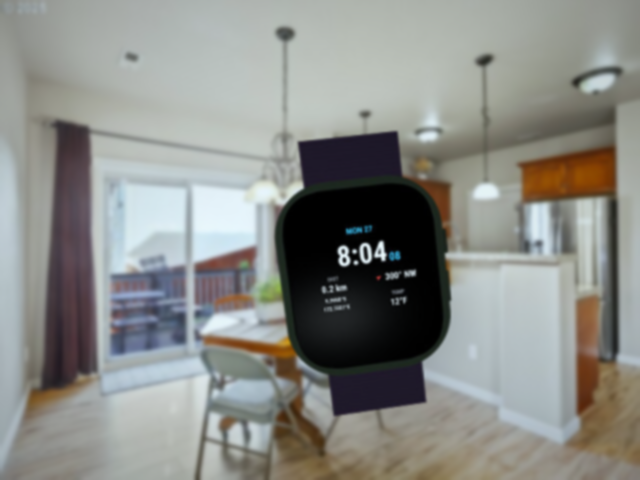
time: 8:04
